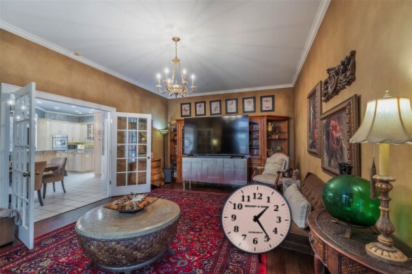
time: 1:24
